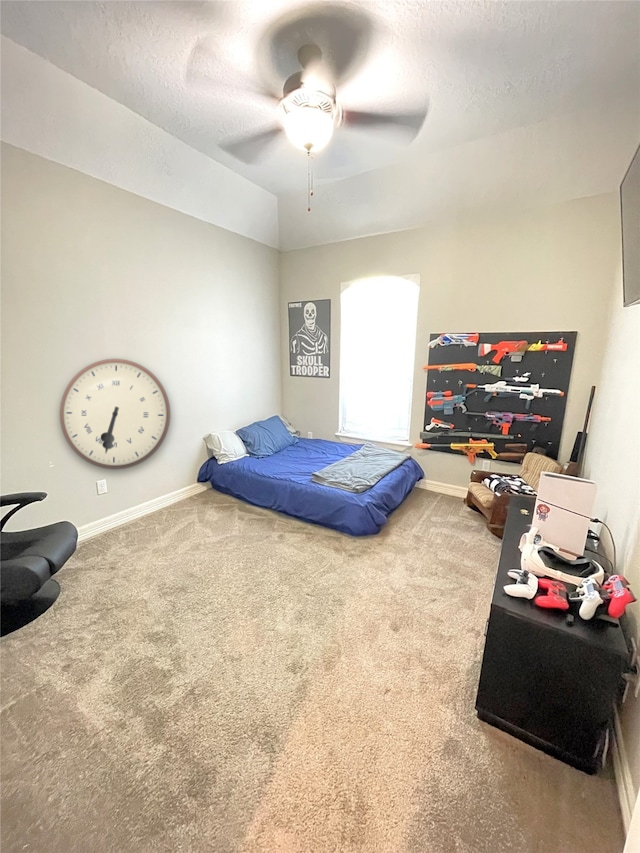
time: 6:32
